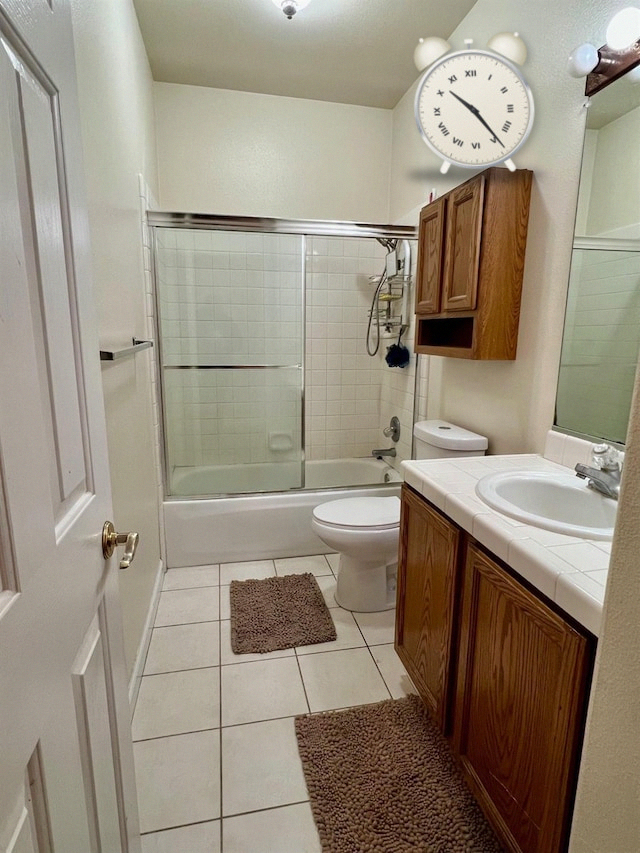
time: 10:24
